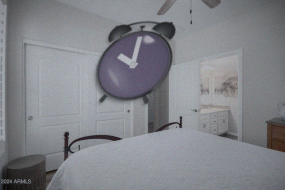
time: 10:00
